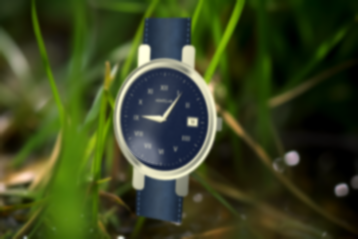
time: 9:06
